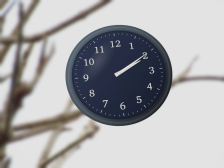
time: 2:10
